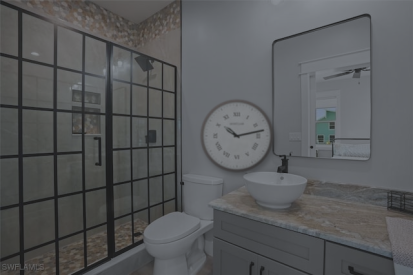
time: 10:13
